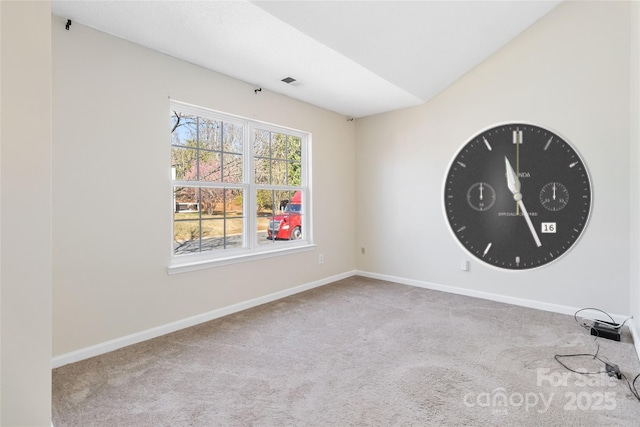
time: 11:26
